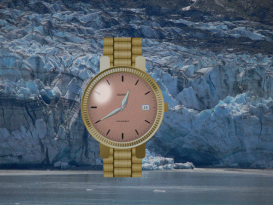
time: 12:40
